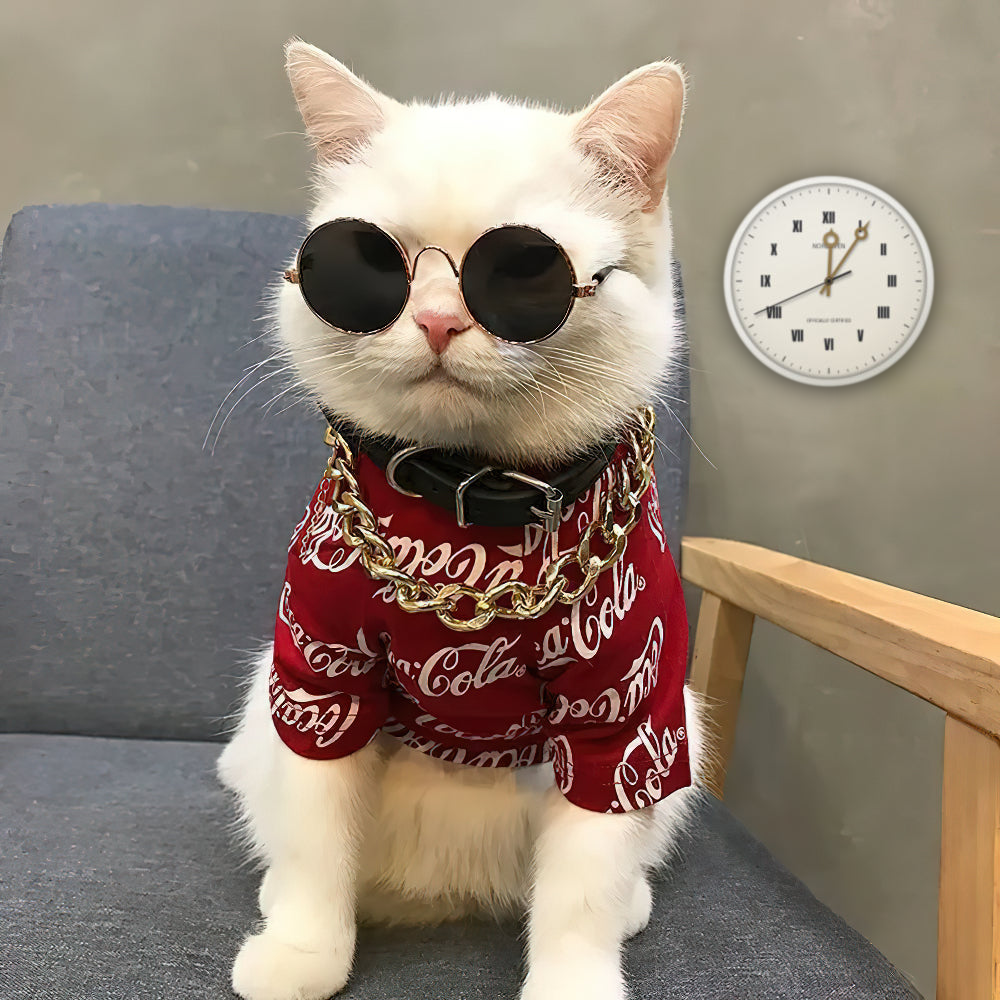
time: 12:05:41
